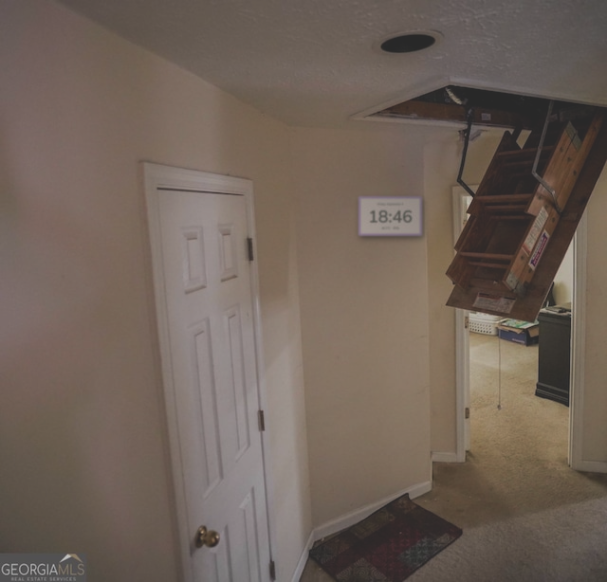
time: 18:46
